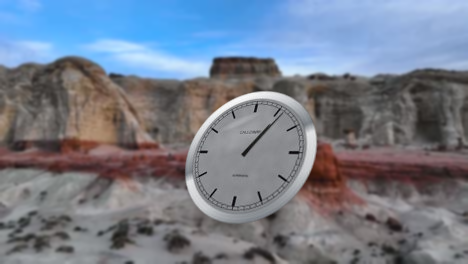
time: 1:06
